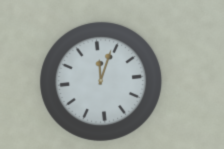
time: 12:04
